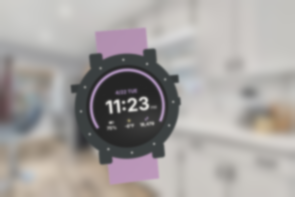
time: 11:23
